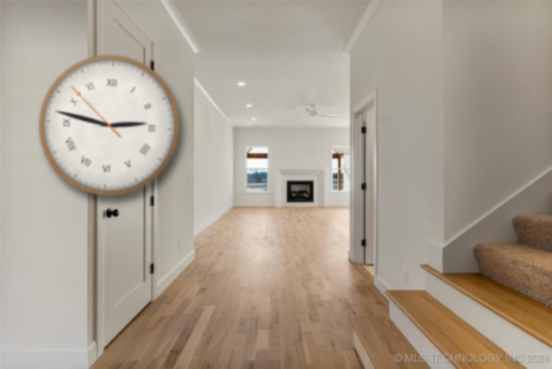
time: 2:46:52
